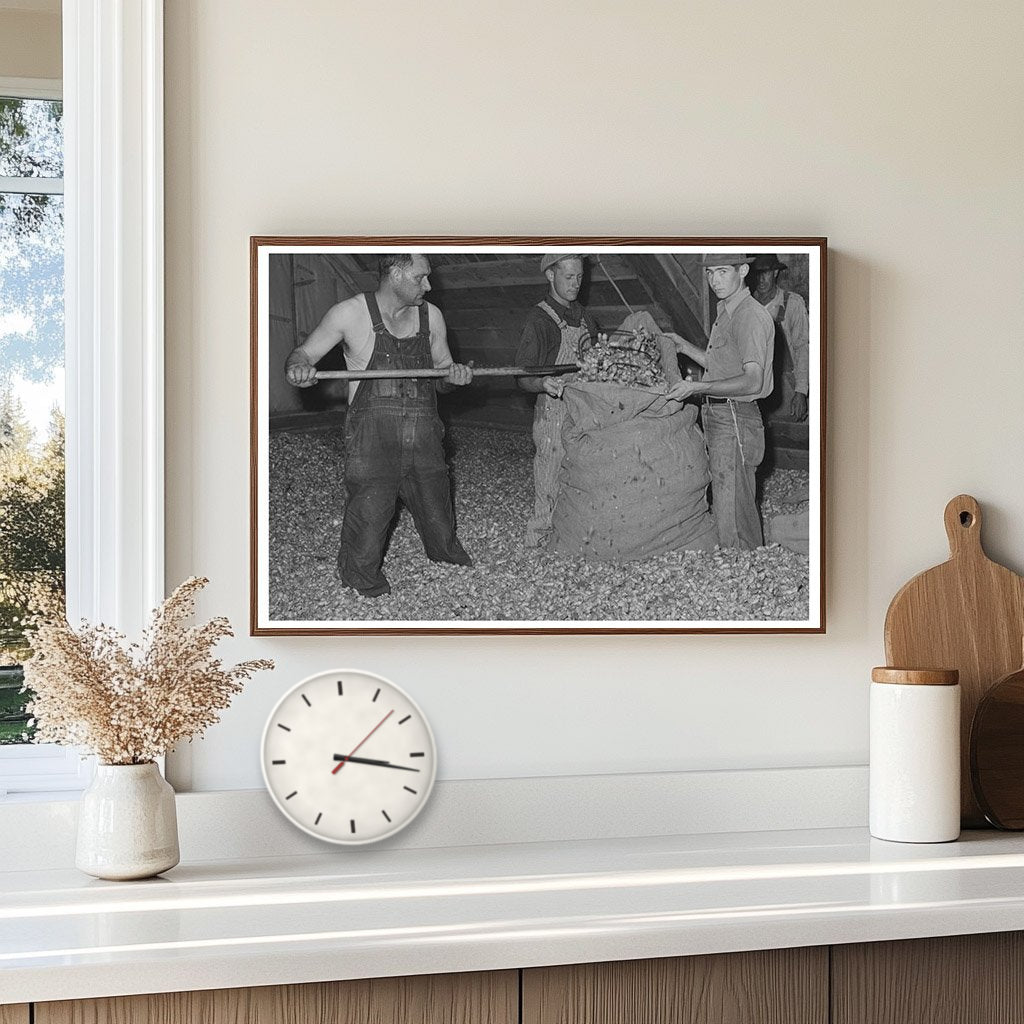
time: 3:17:08
